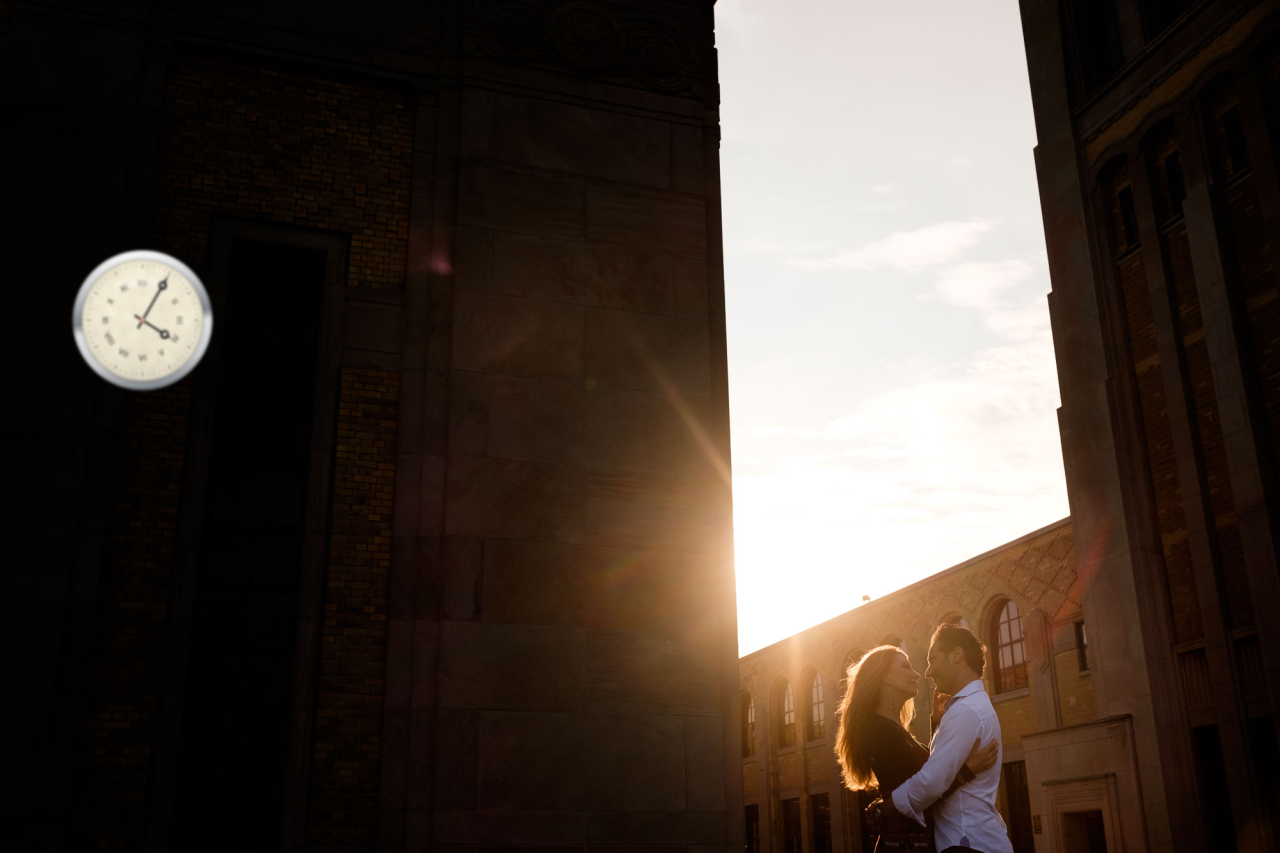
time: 4:05
